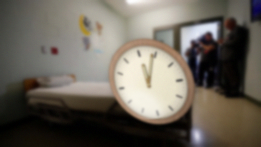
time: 12:04
